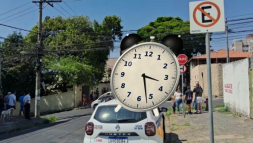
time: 3:27
